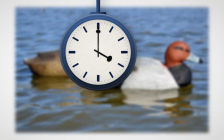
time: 4:00
